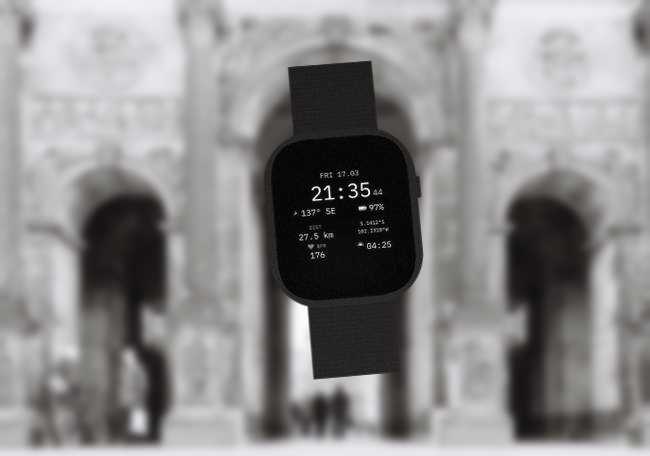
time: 21:35:44
